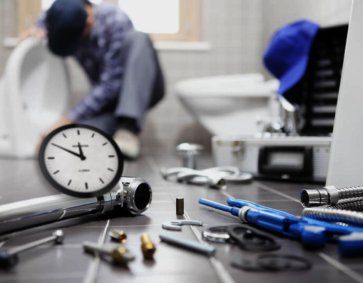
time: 11:50
